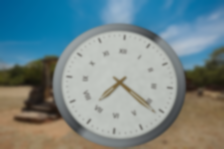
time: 7:21
